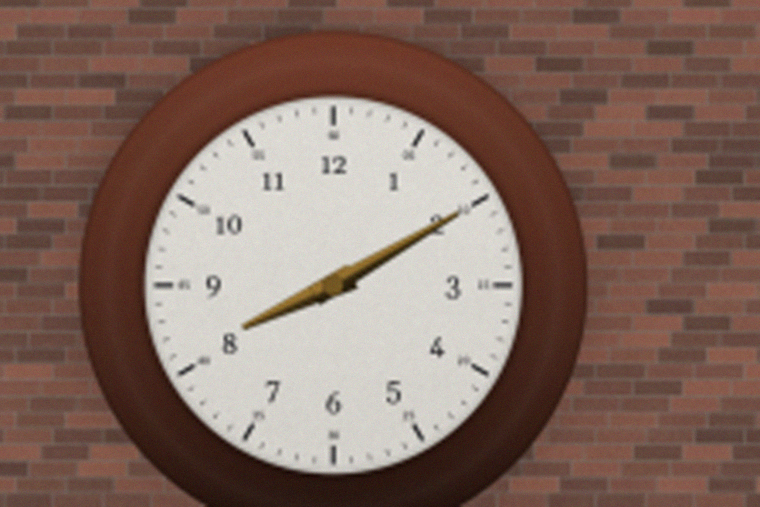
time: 8:10
